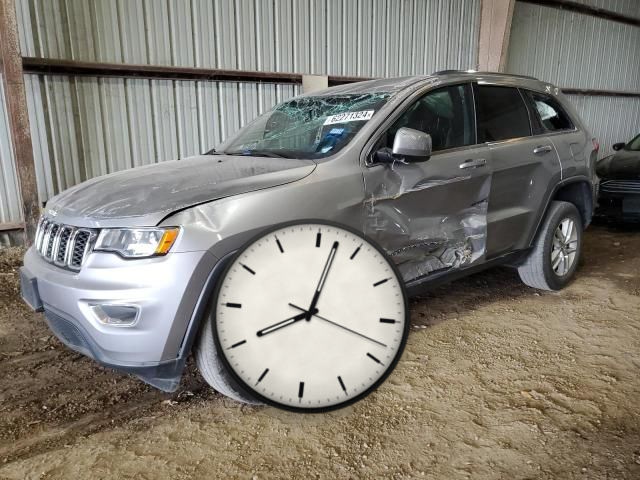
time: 8:02:18
